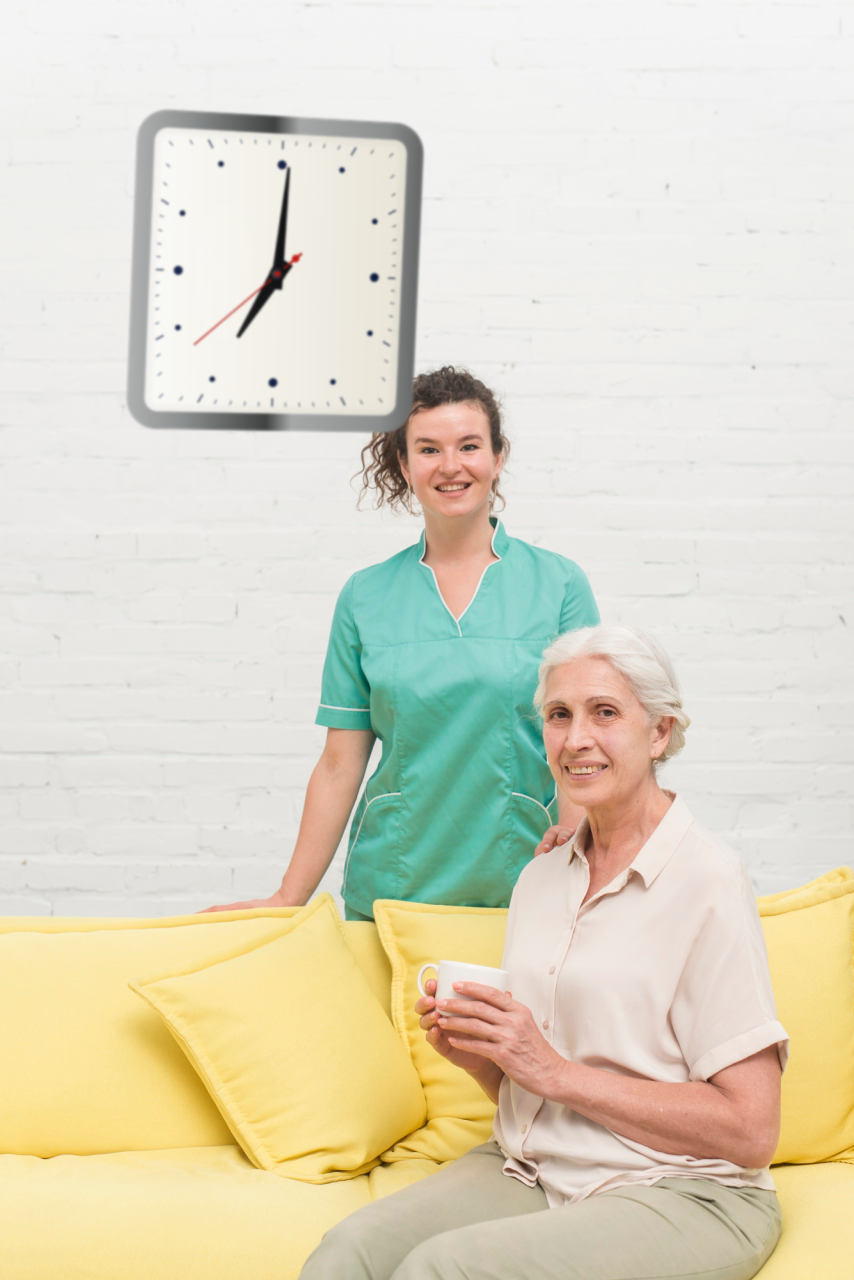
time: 7:00:38
